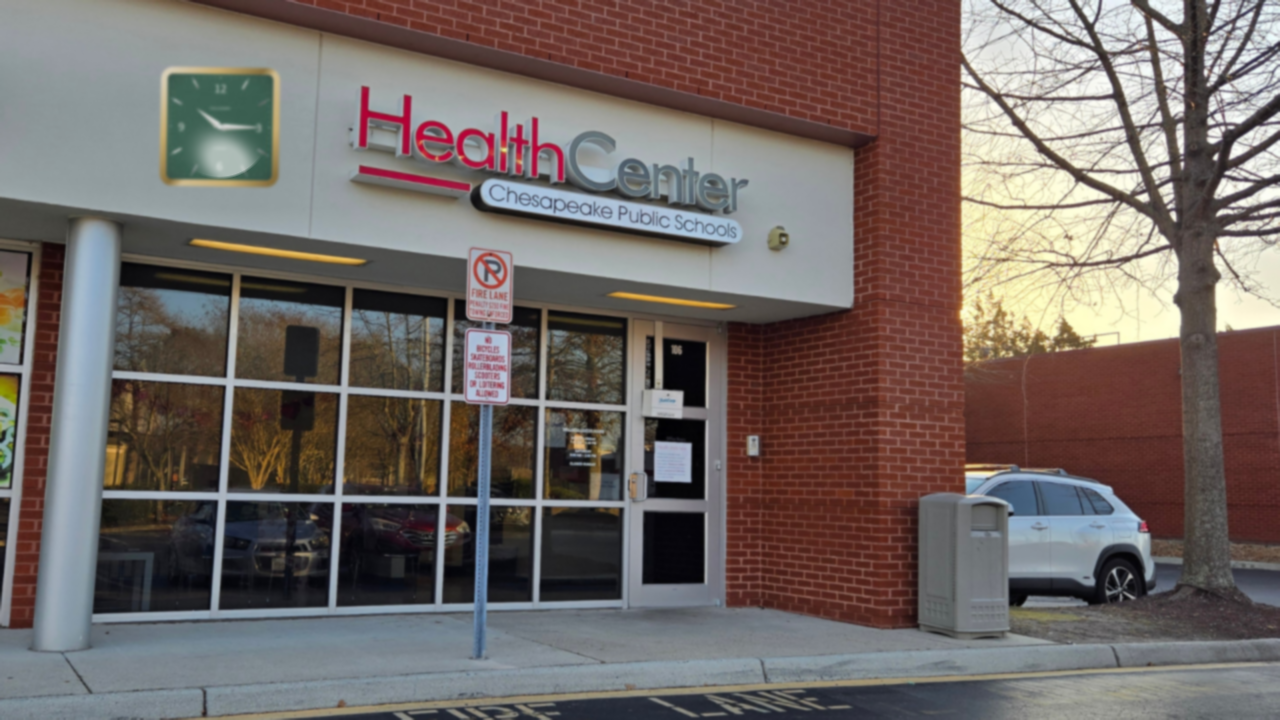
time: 10:15
